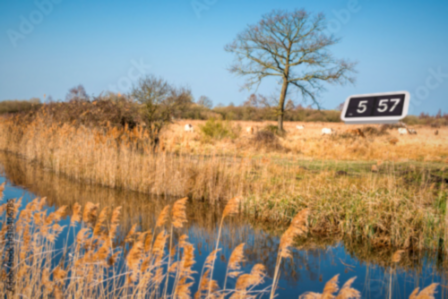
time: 5:57
